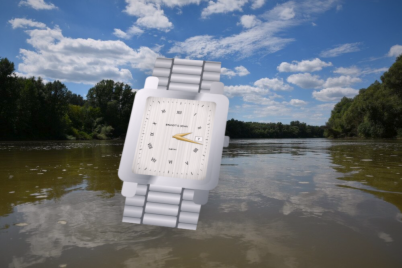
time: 2:17
